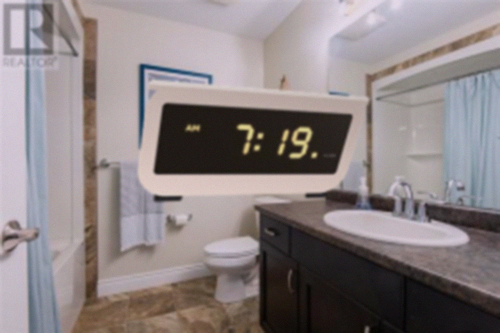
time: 7:19
